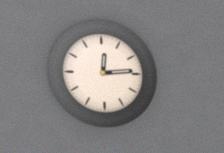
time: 12:14
